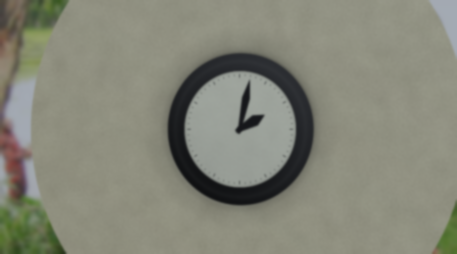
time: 2:02
